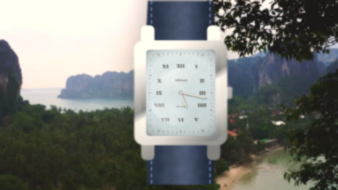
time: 5:17
